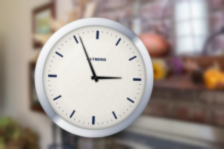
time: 2:56
